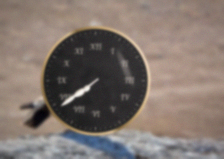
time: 7:39
